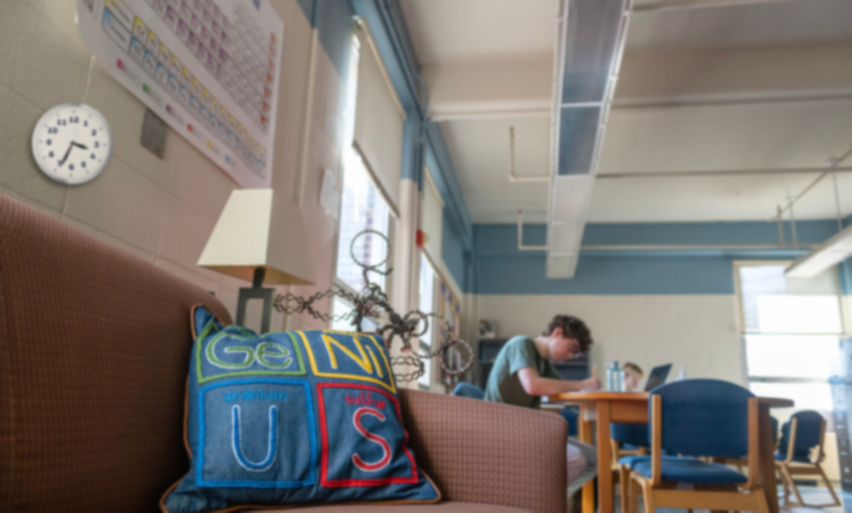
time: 3:34
